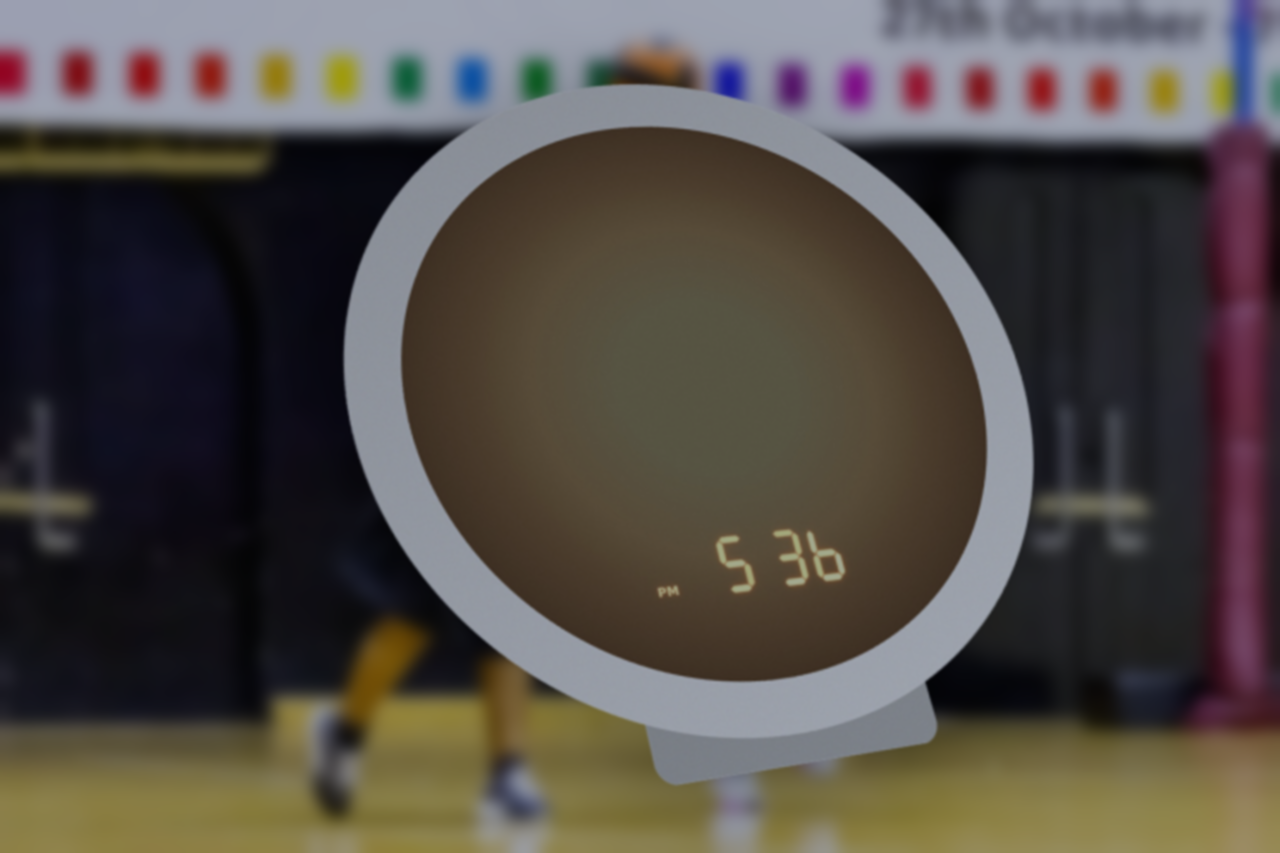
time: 5:36
